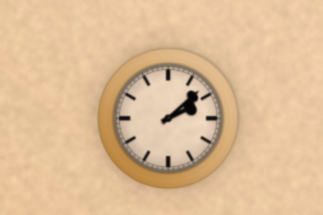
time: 2:08
